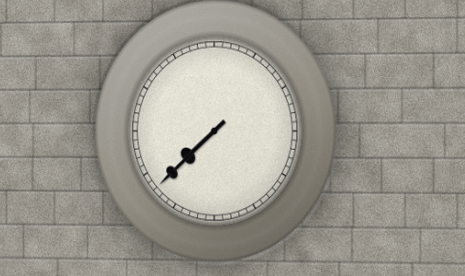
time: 7:38
